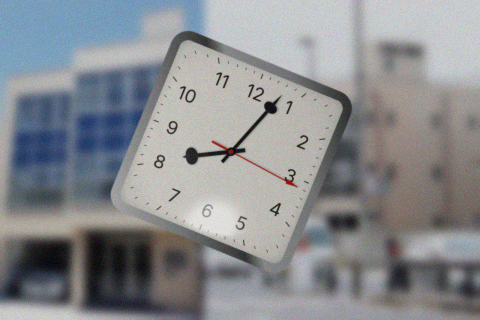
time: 8:03:16
